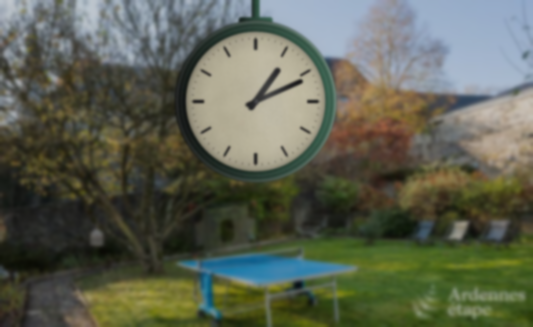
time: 1:11
